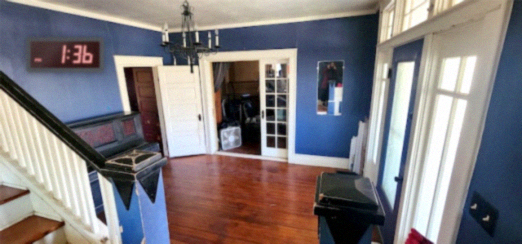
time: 1:36
